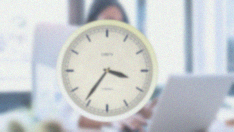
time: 3:36
